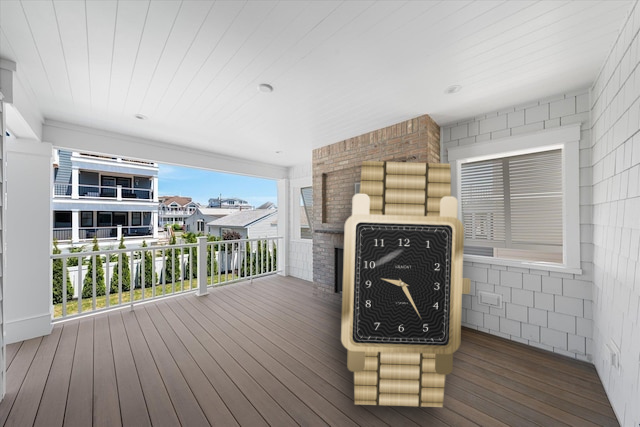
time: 9:25
